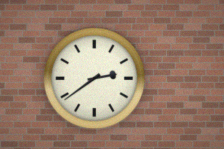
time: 2:39
